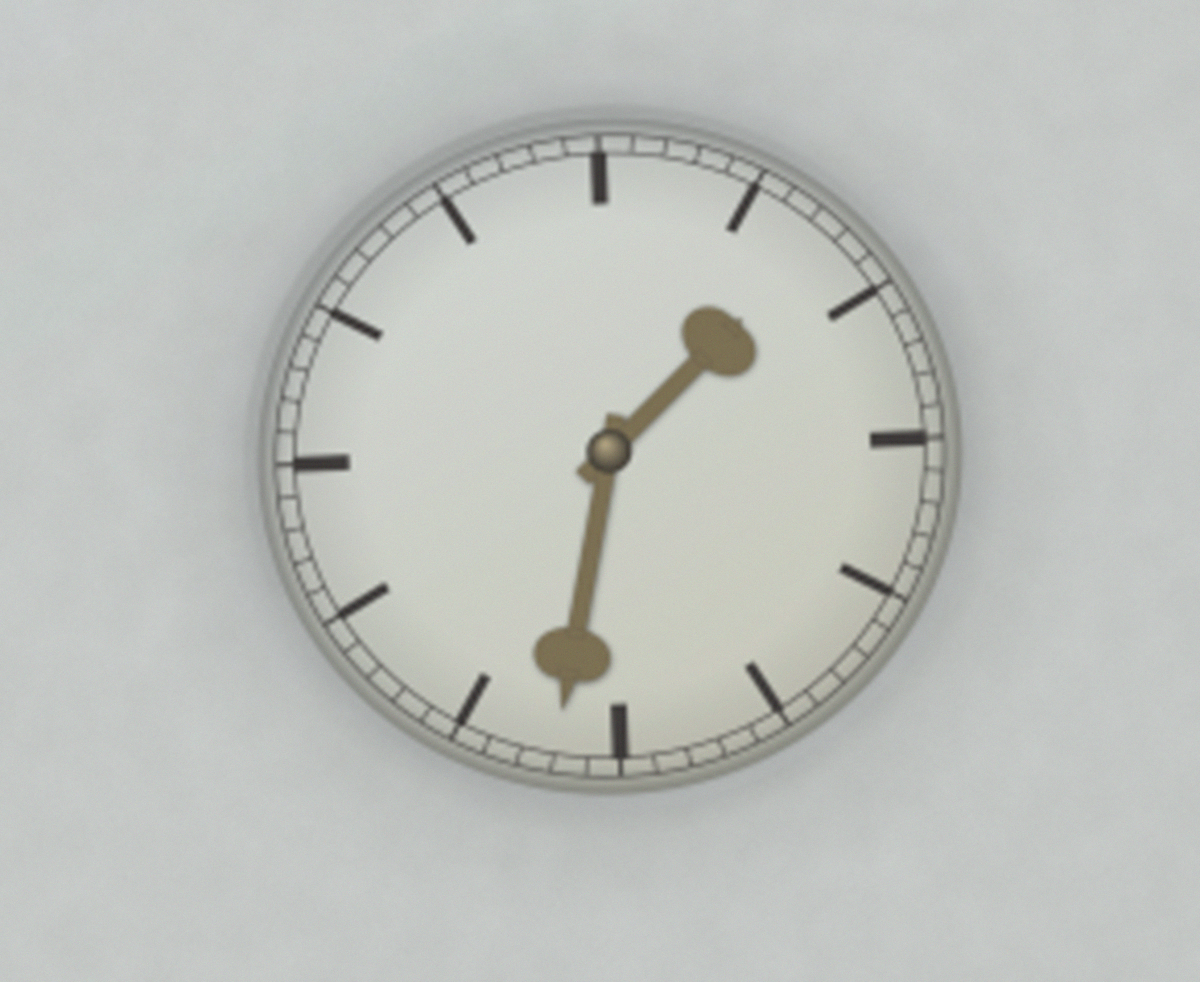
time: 1:32
